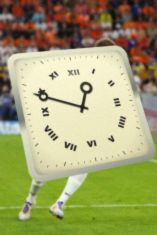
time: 12:49
